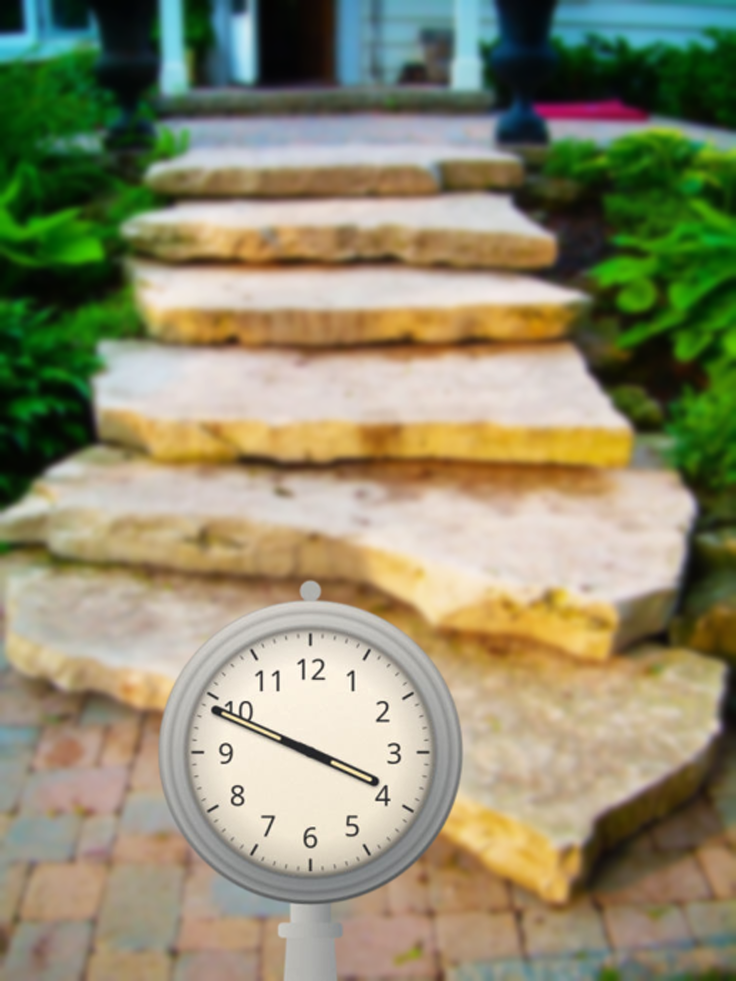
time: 3:49
